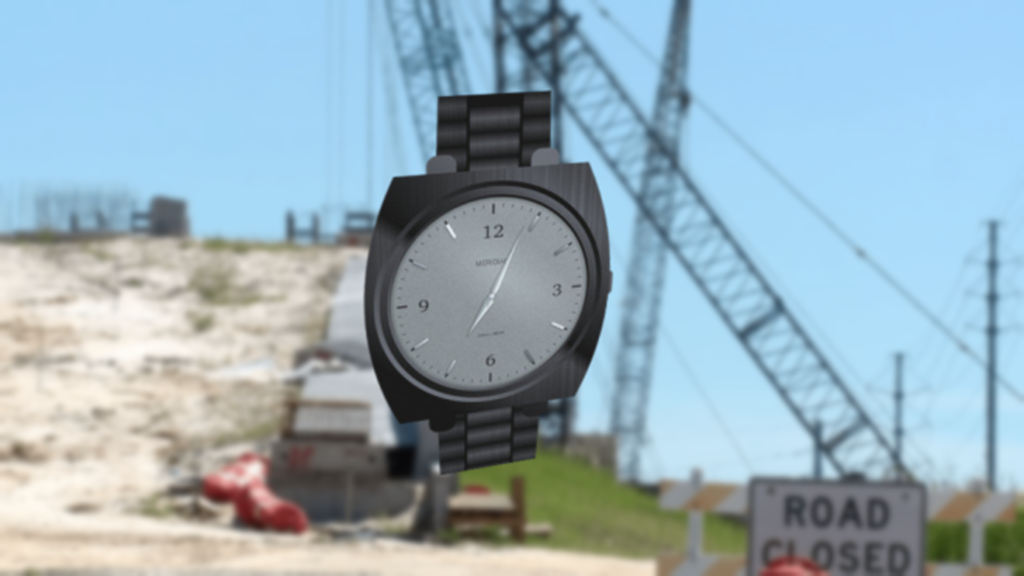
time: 7:04
